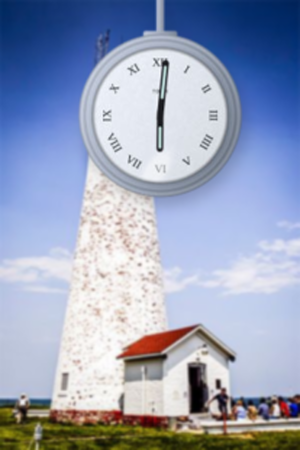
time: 6:01
